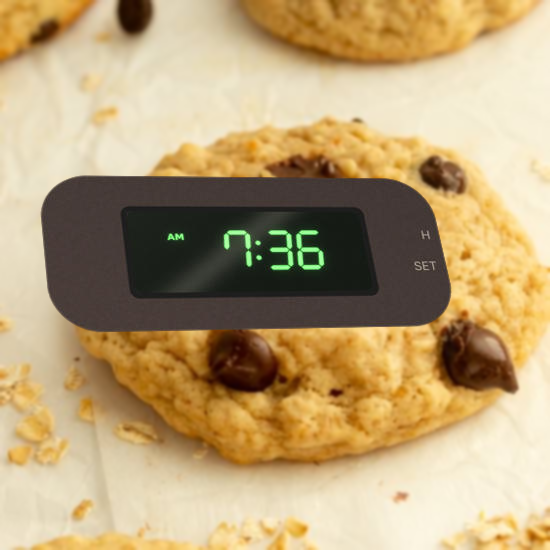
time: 7:36
